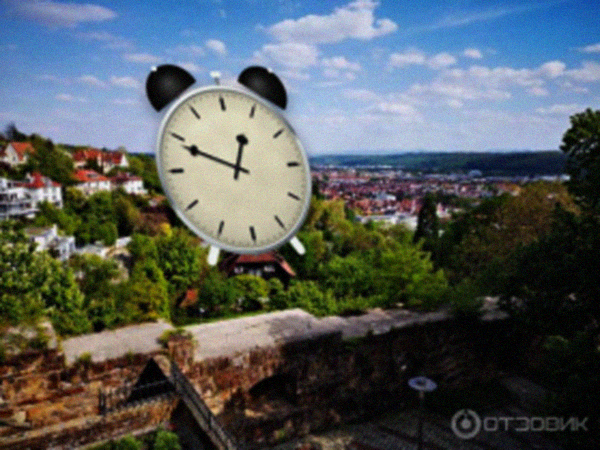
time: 12:49
